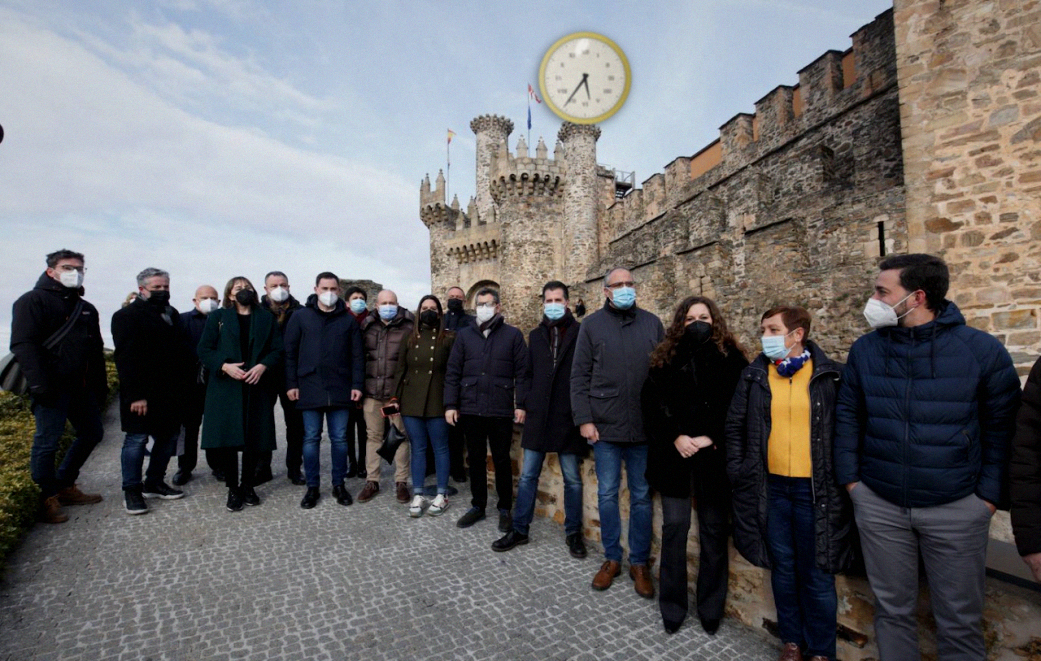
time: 5:36
